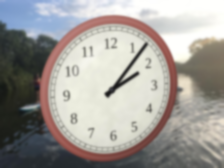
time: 2:07
